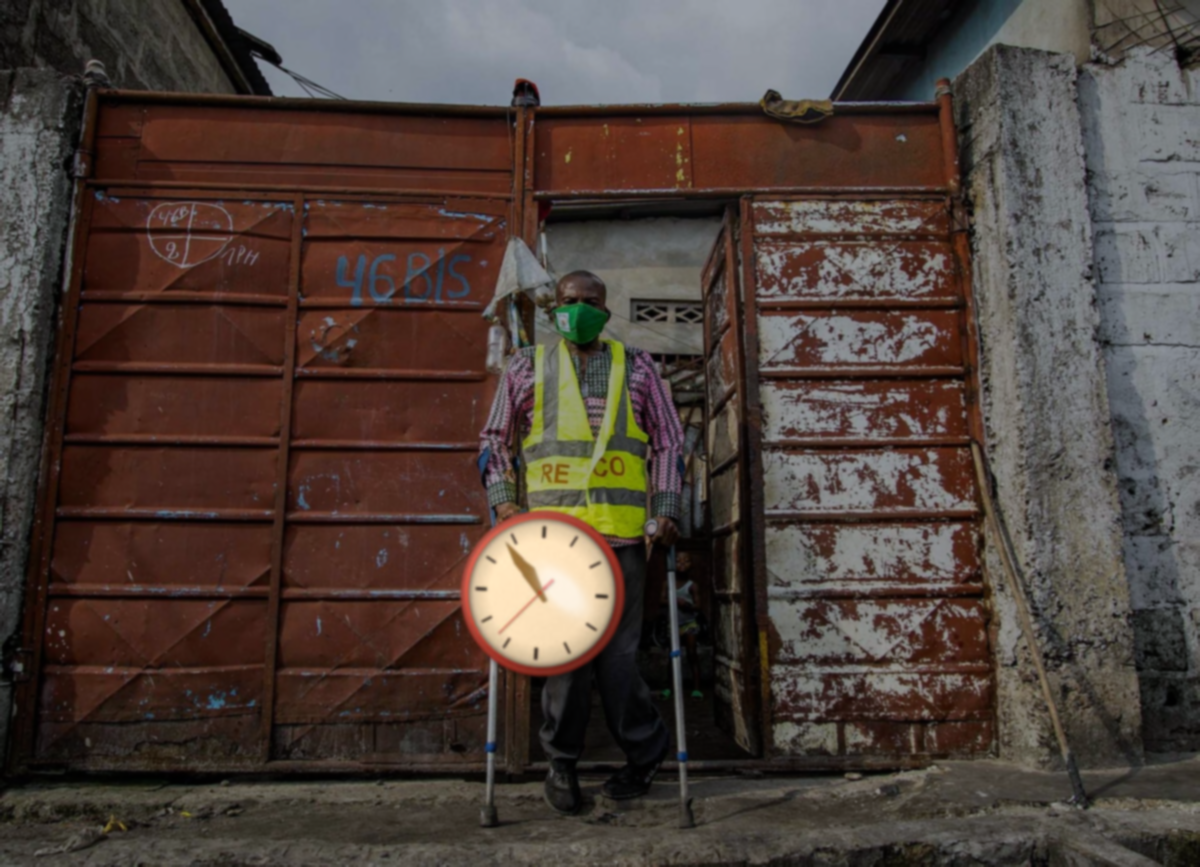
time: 10:53:37
